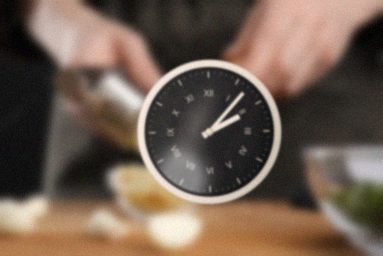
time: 2:07
